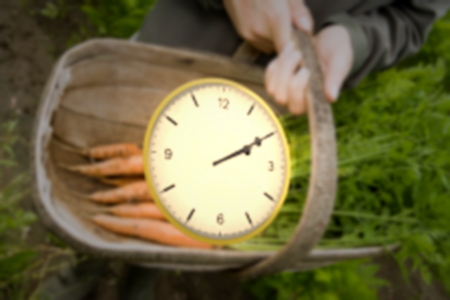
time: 2:10
